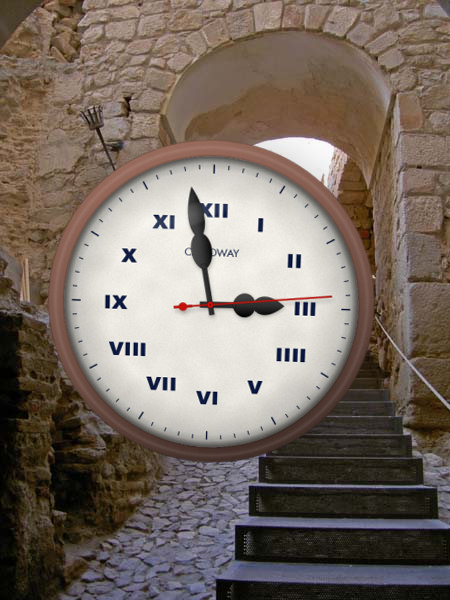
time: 2:58:14
